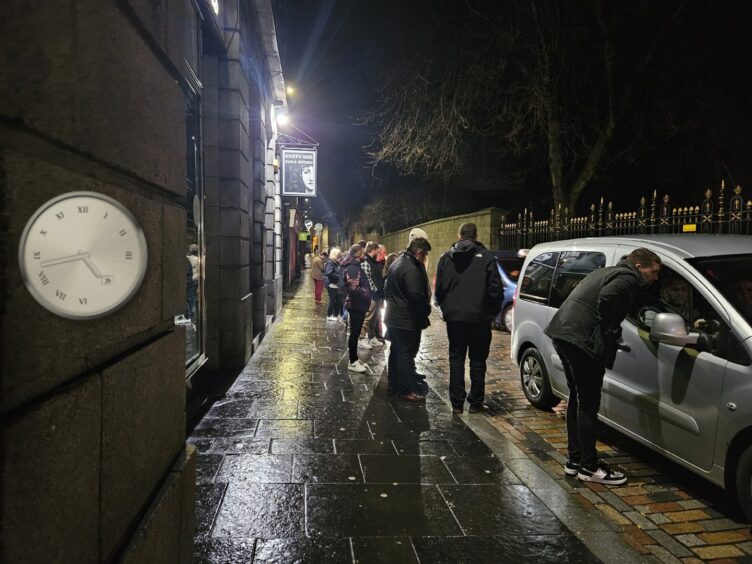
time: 4:43
